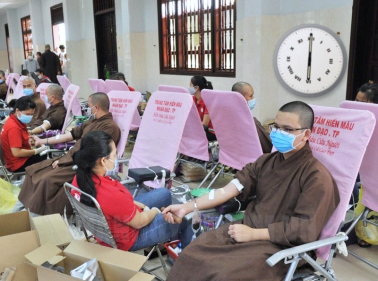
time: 6:00
